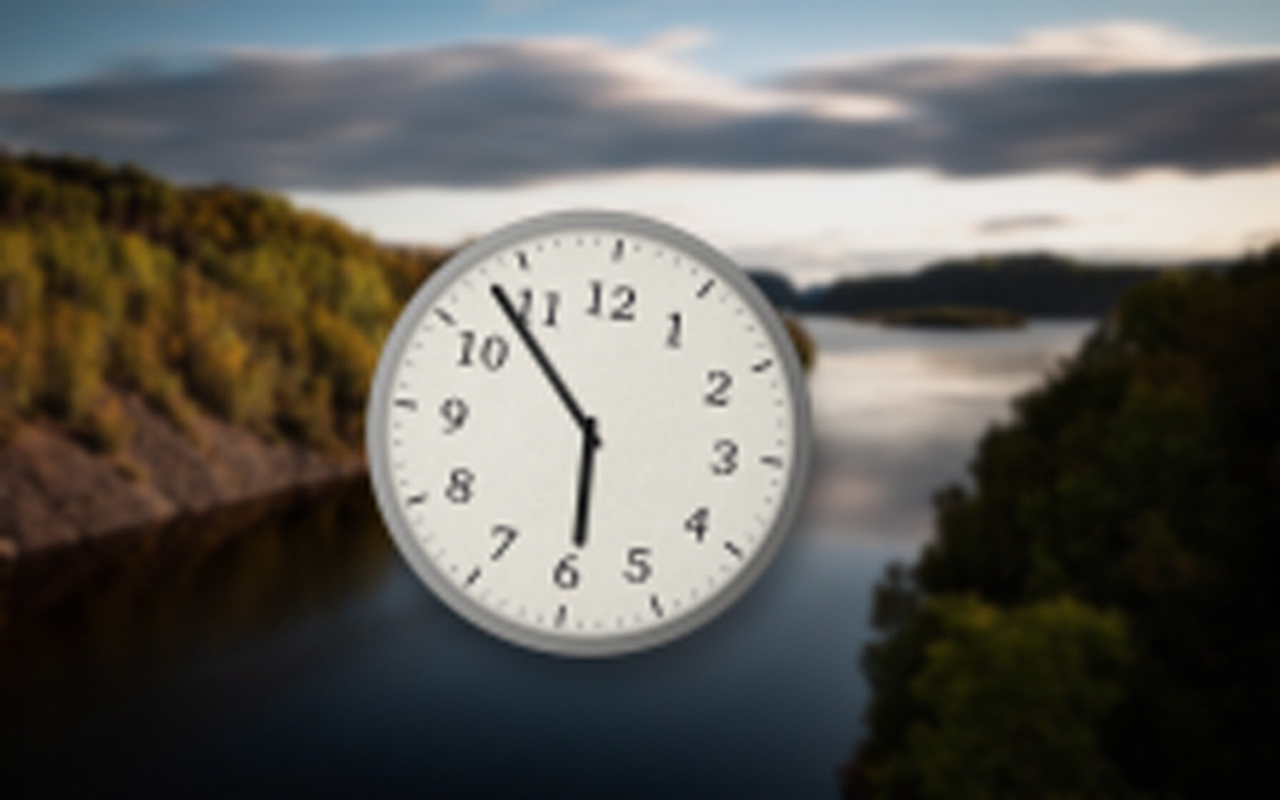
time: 5:53
